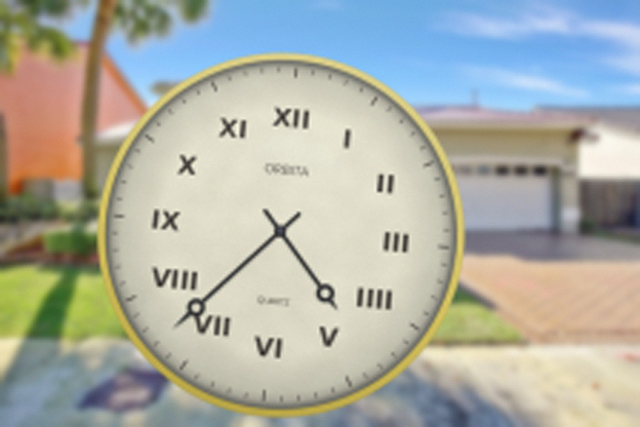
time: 4:37
